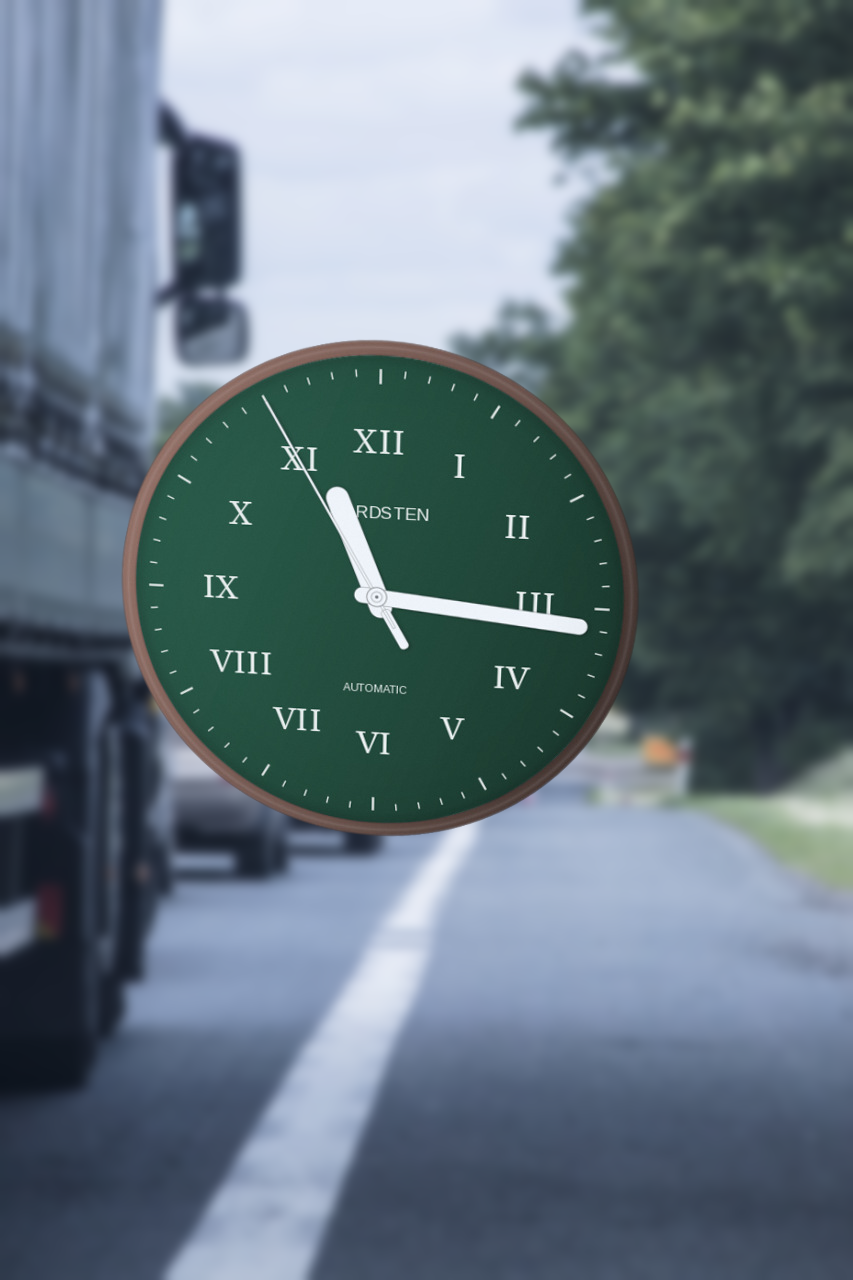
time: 11:15:55
